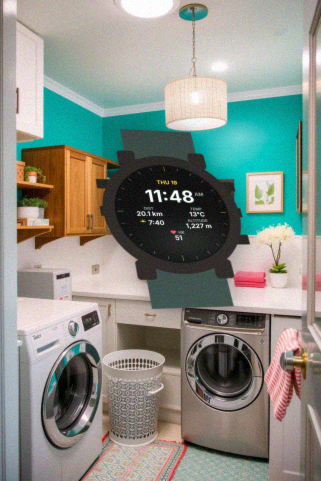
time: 11:48
